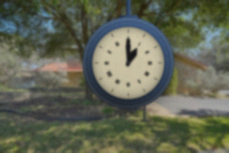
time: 1:00
